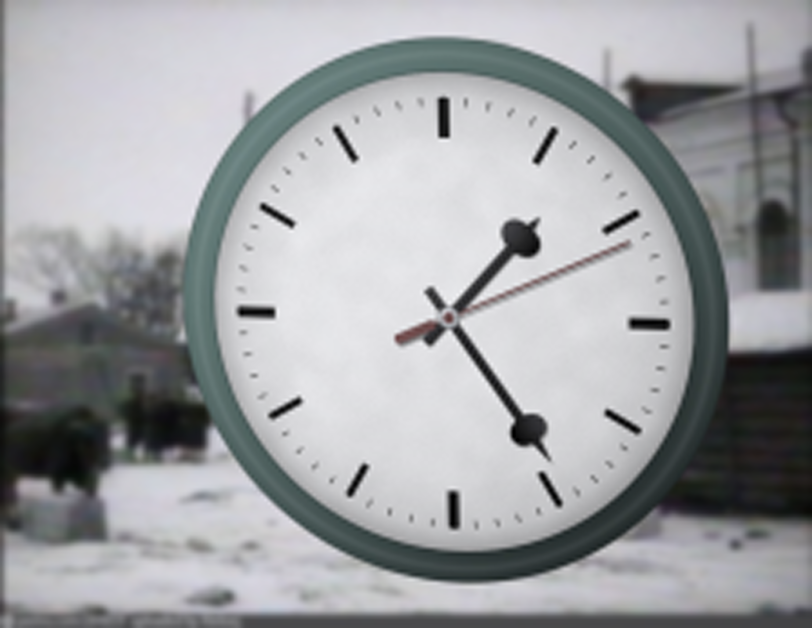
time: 1:24:11
